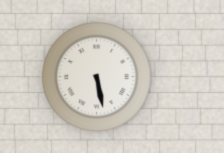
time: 5:28
